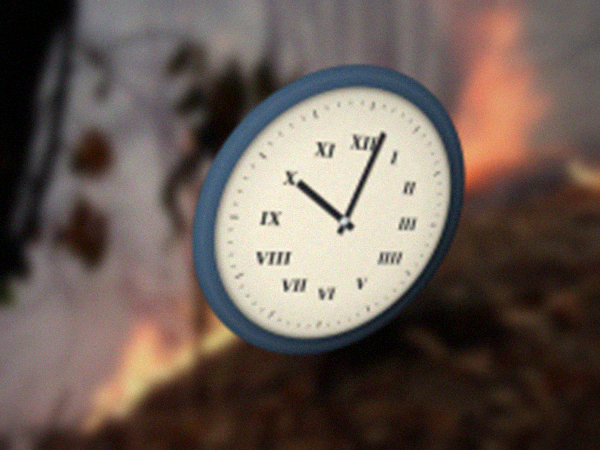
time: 10:02
